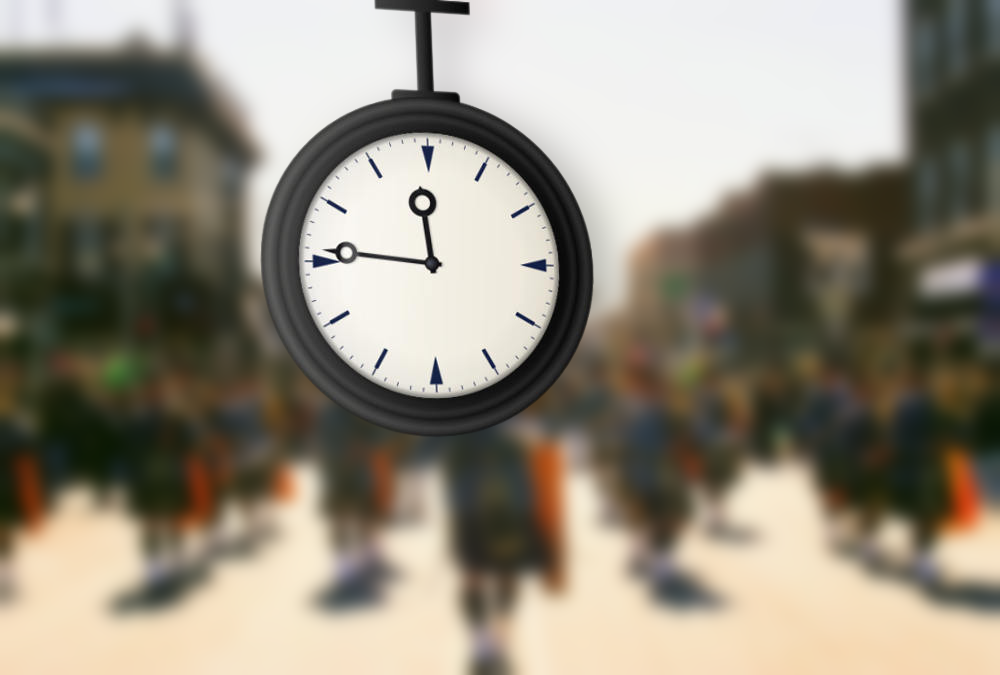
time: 11:46
